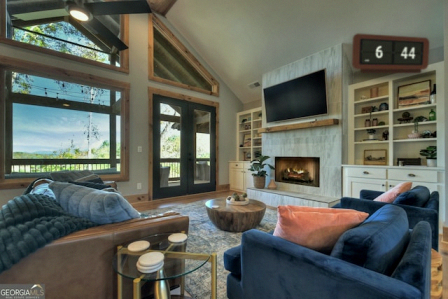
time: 6:44
